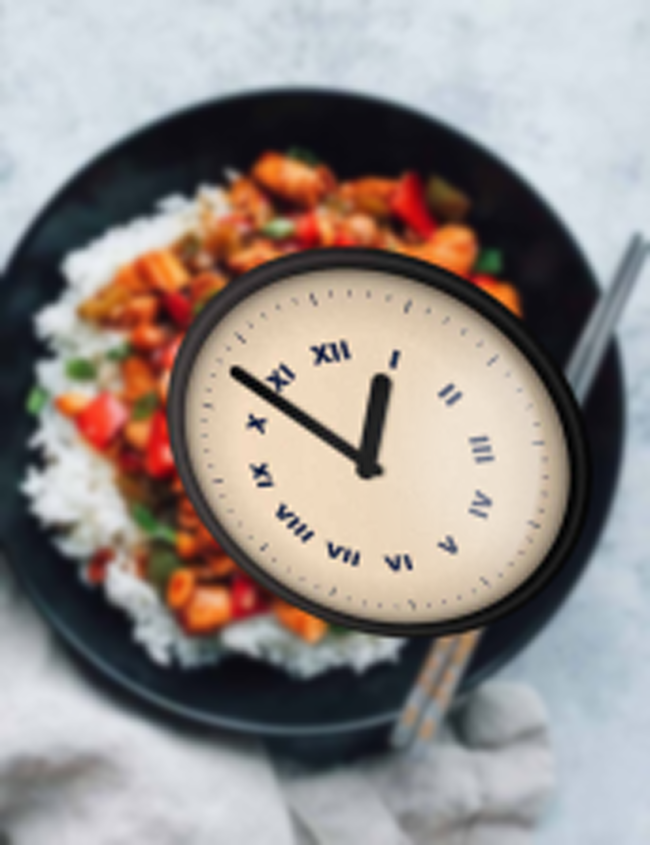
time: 12:53
